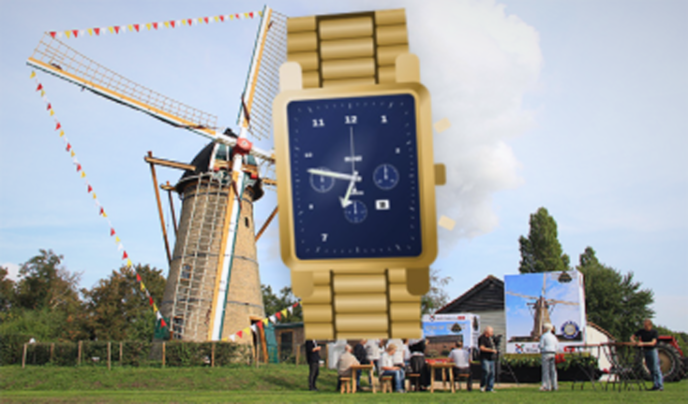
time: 6:47
